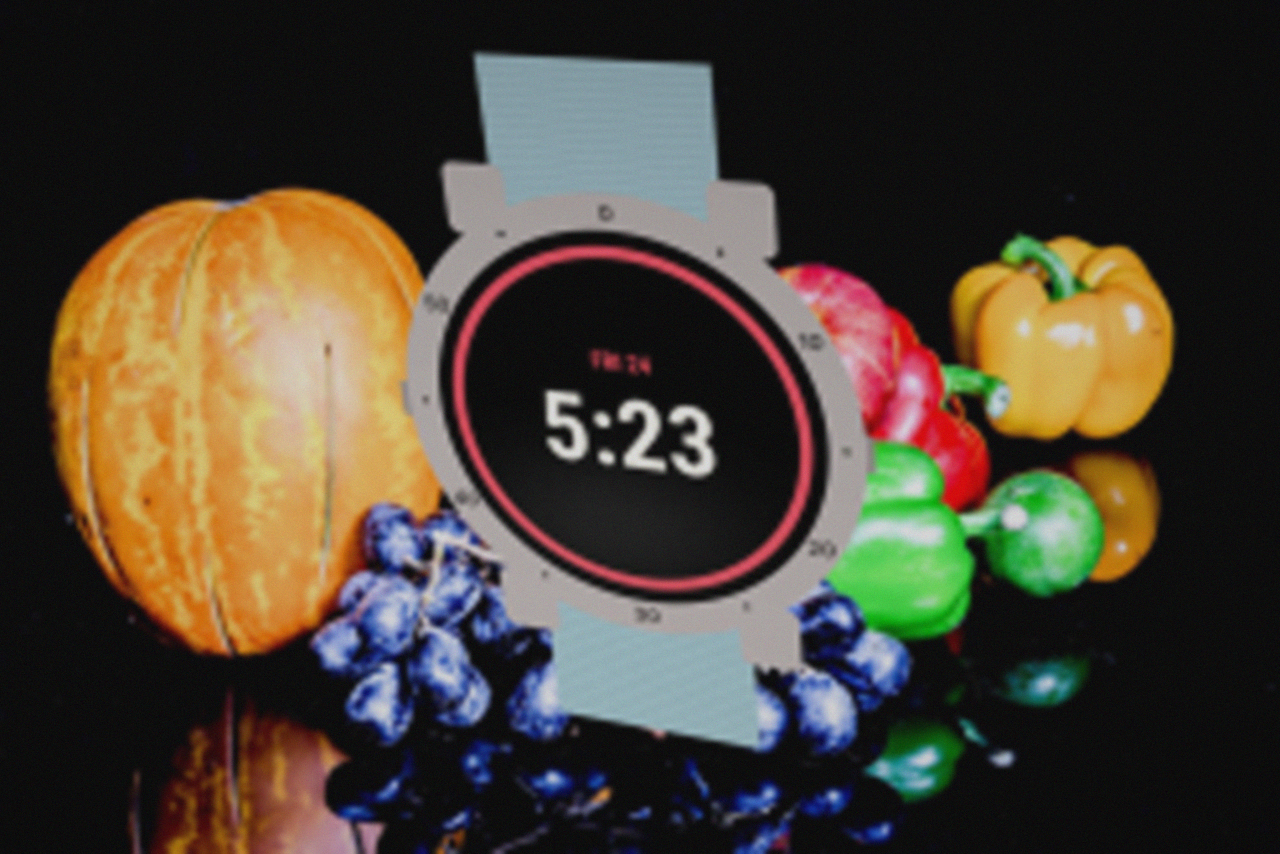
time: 5:23
